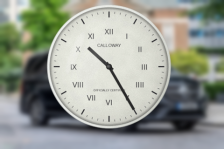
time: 10:25
